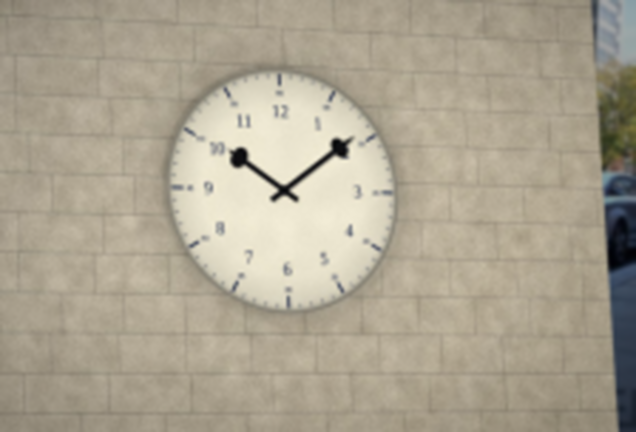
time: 10:09
